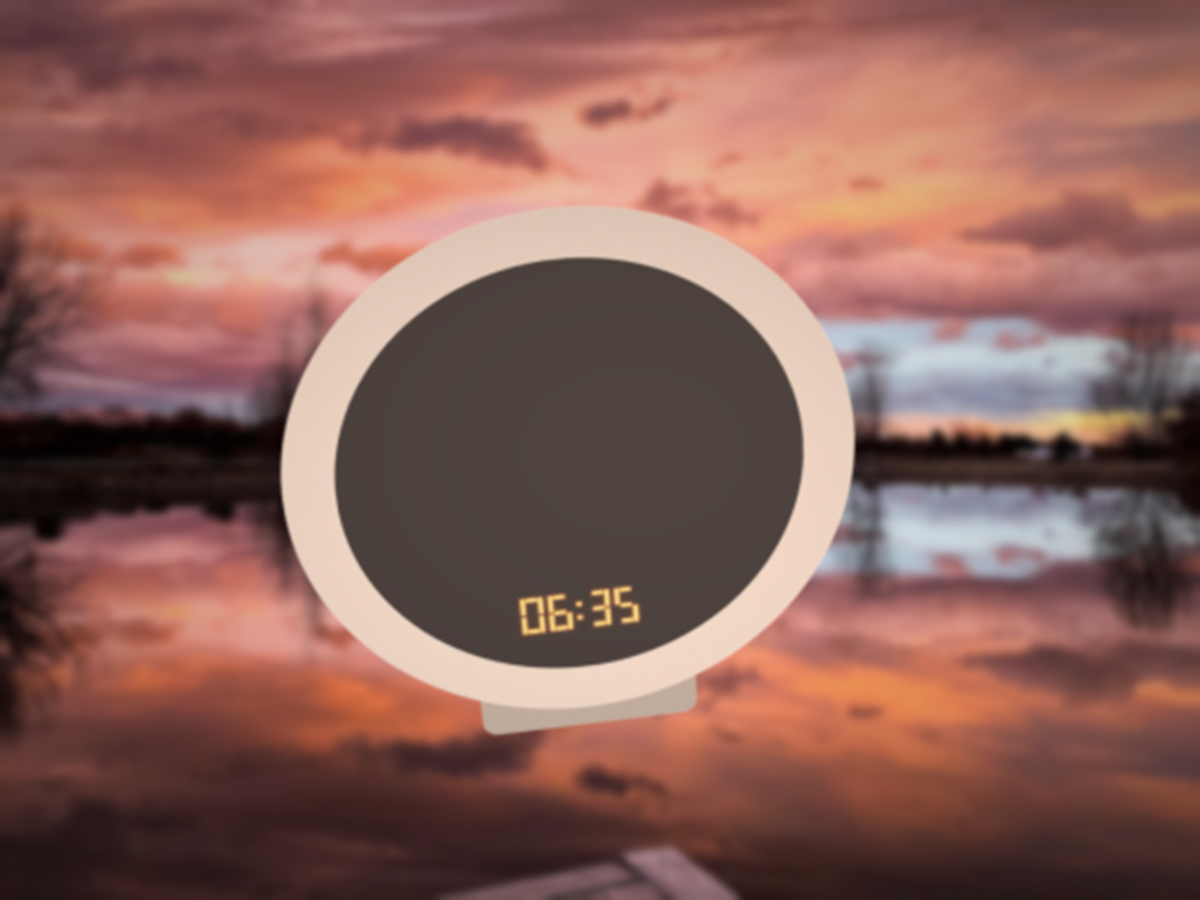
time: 6:35
